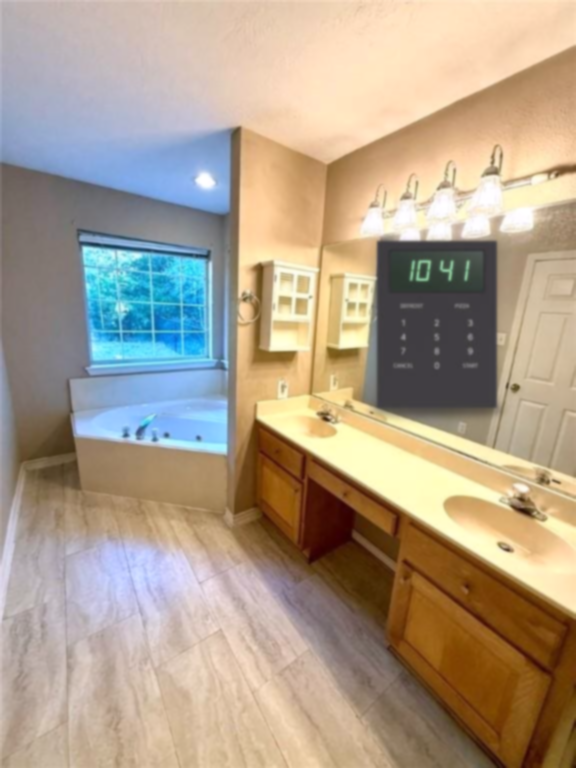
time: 10:41
